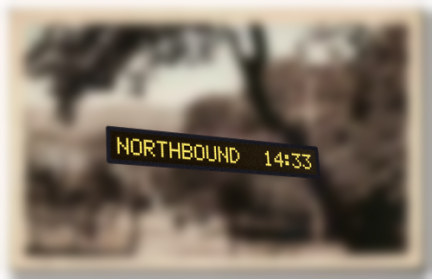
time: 14:33
